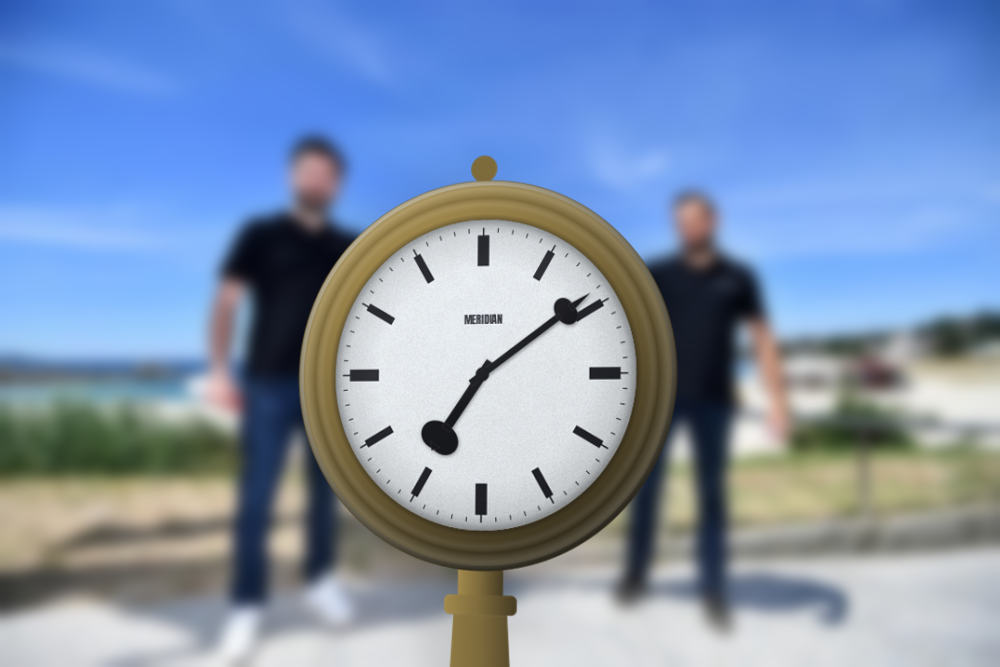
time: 7:09
